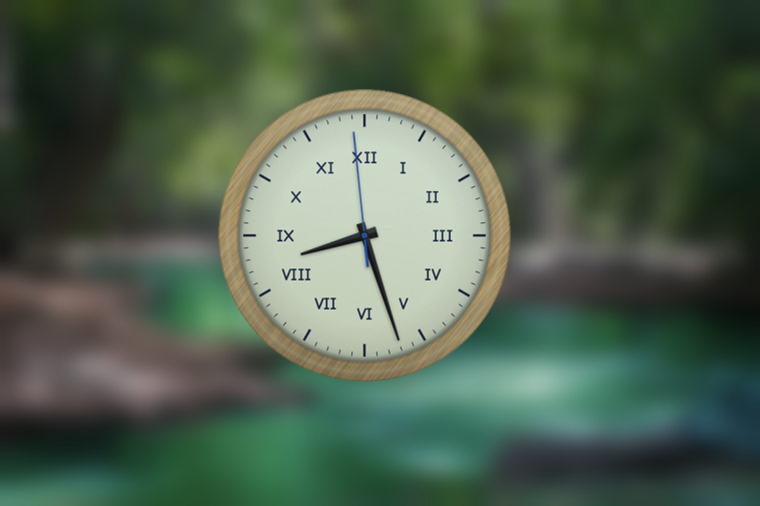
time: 8:26:59
